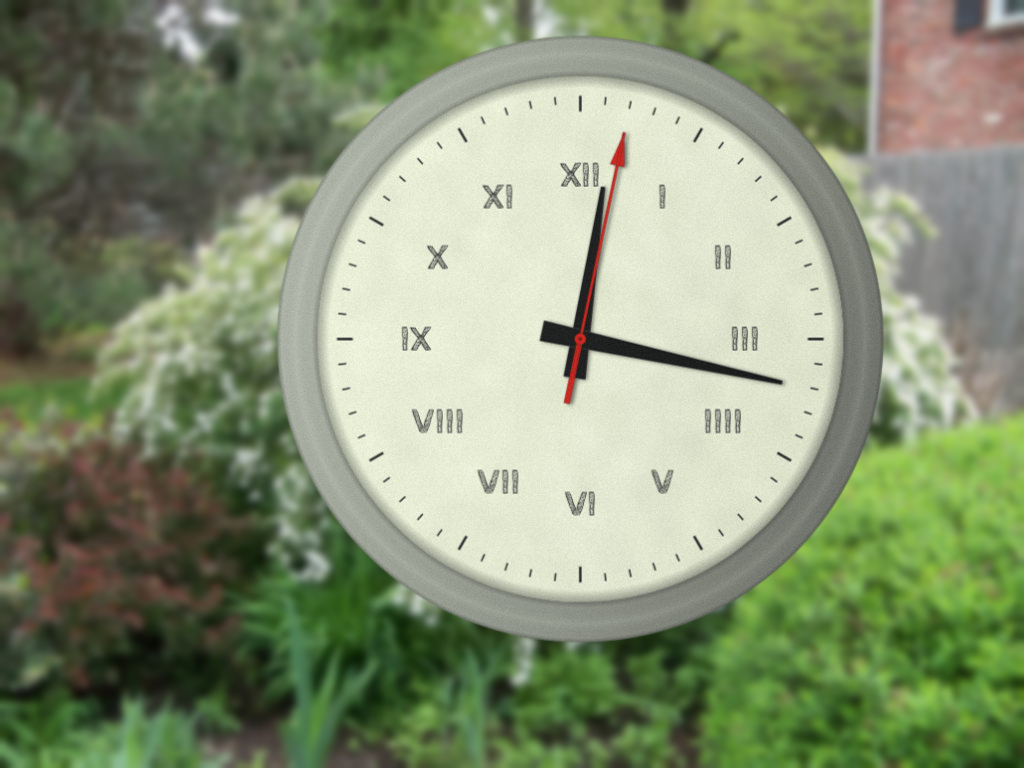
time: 12:17:02
